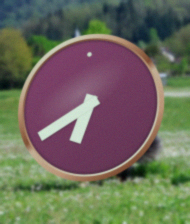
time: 6:40
